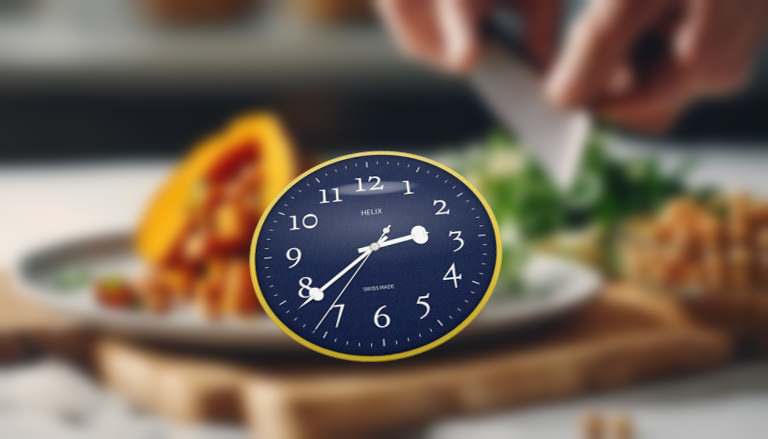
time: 2:38:36
